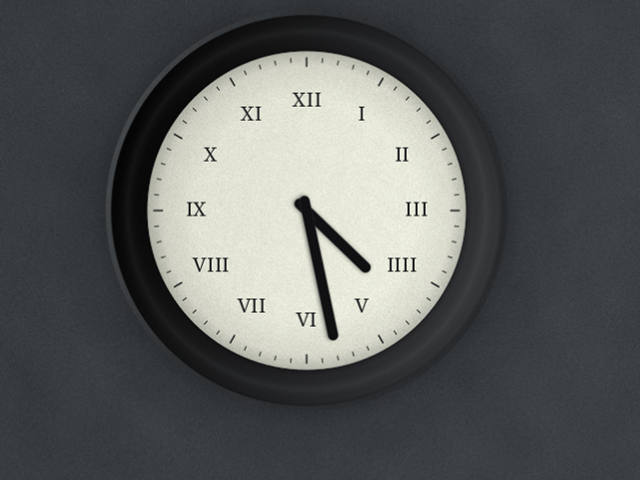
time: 4:28
